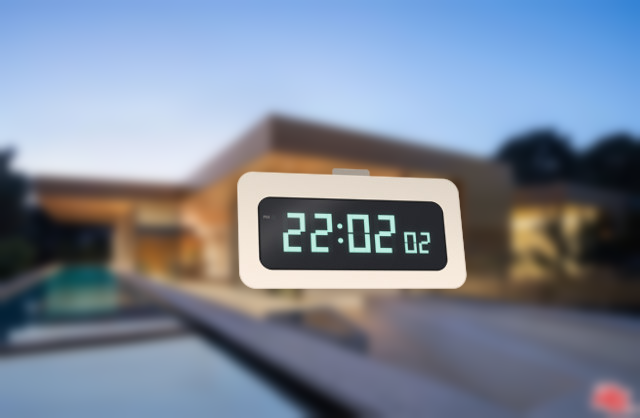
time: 22:02:02
